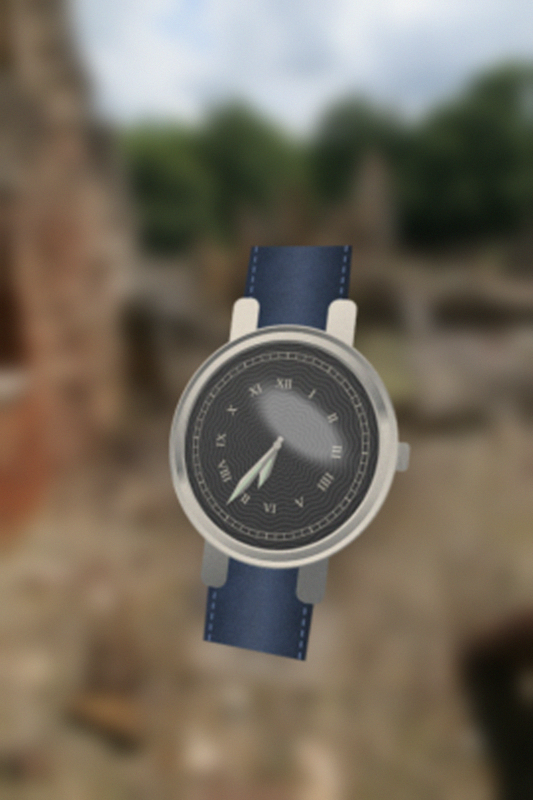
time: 6:36
